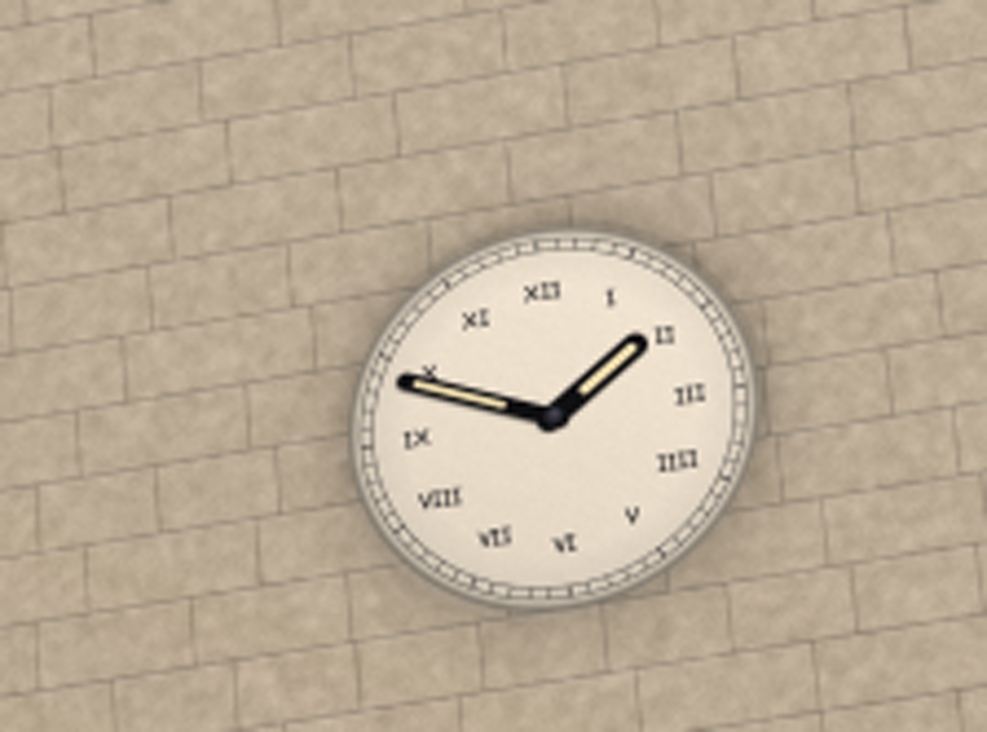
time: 1:49
